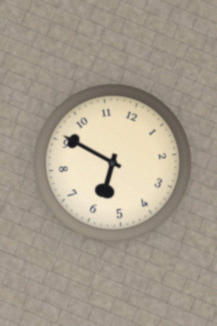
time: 5:46
